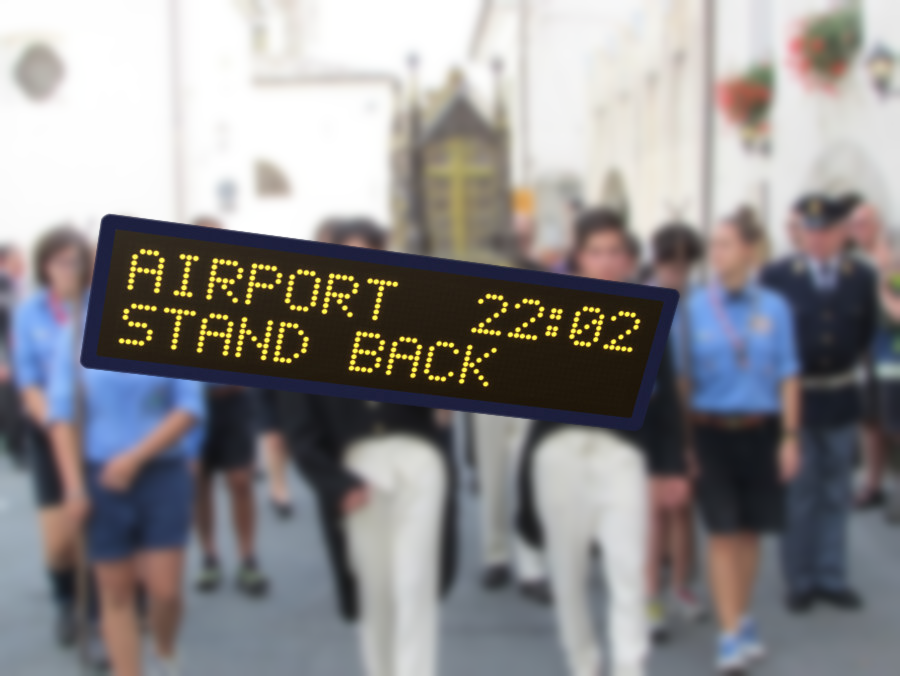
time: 22:02
